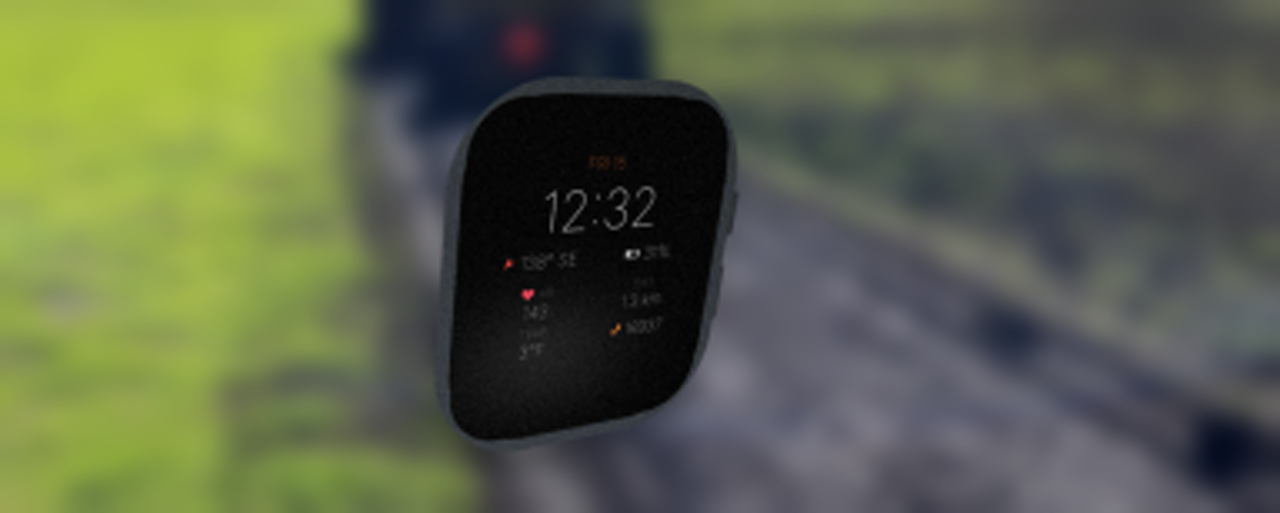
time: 12:32
